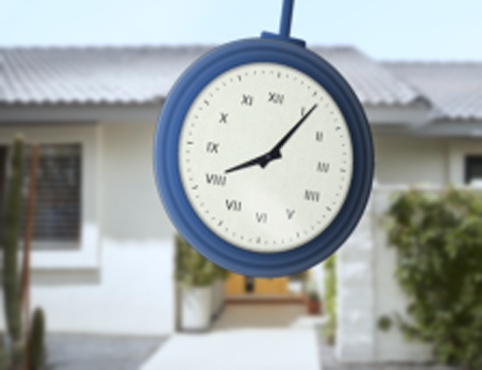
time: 8:06
